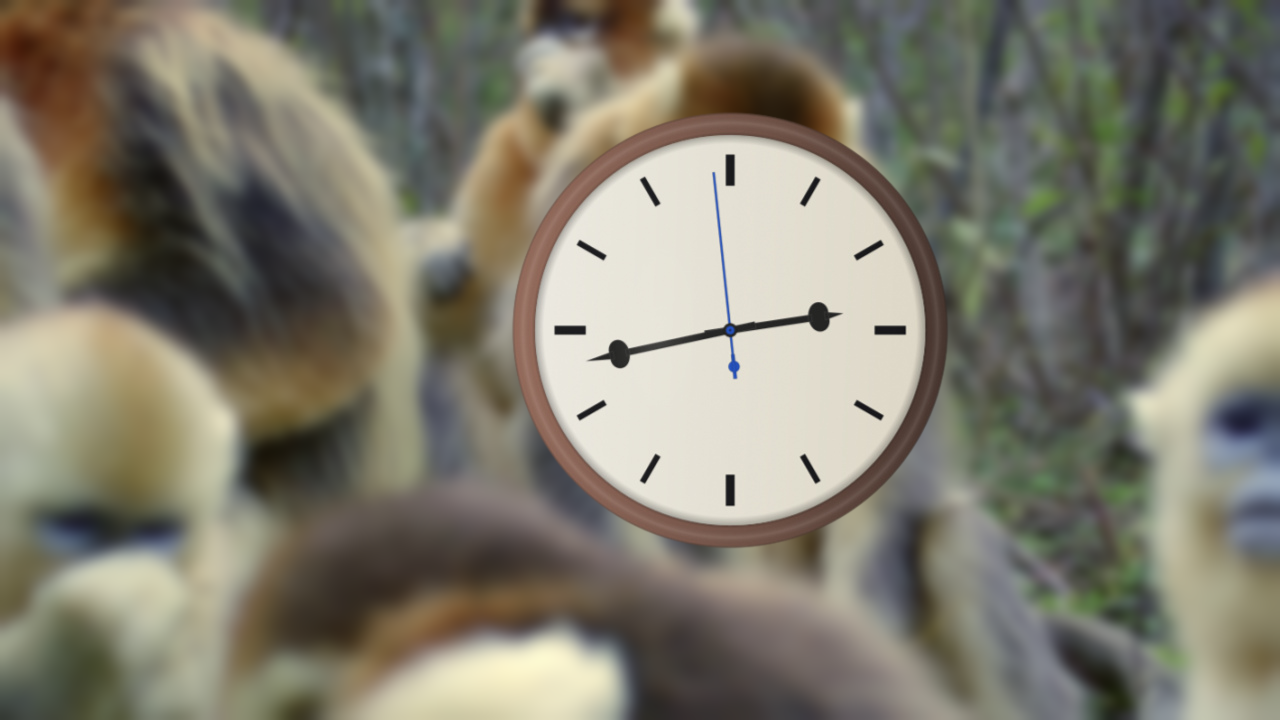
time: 2:42:59
